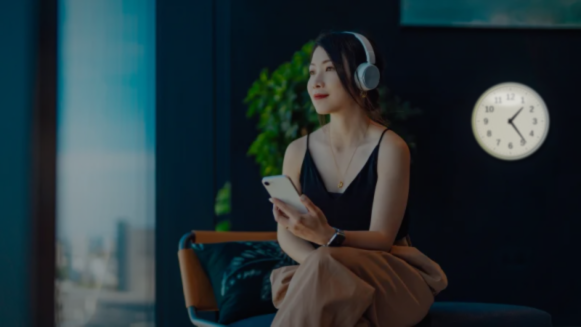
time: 1:24
